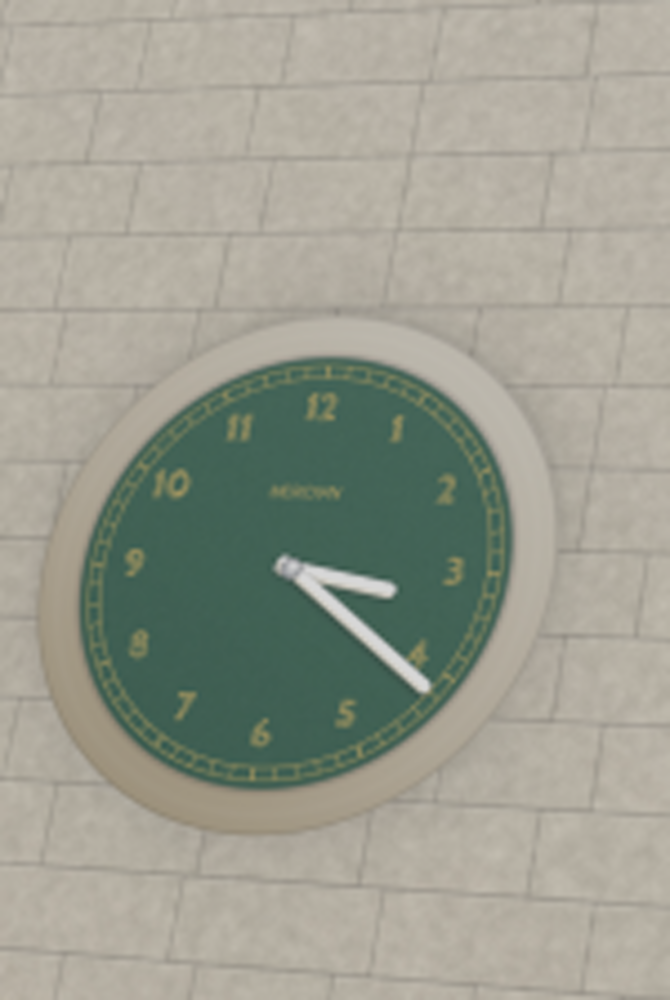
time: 3:21
